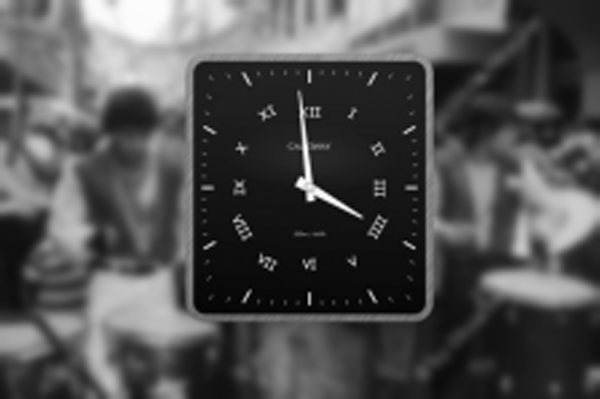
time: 3:59
